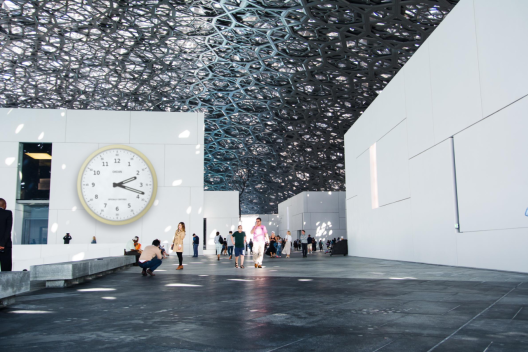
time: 2:18
